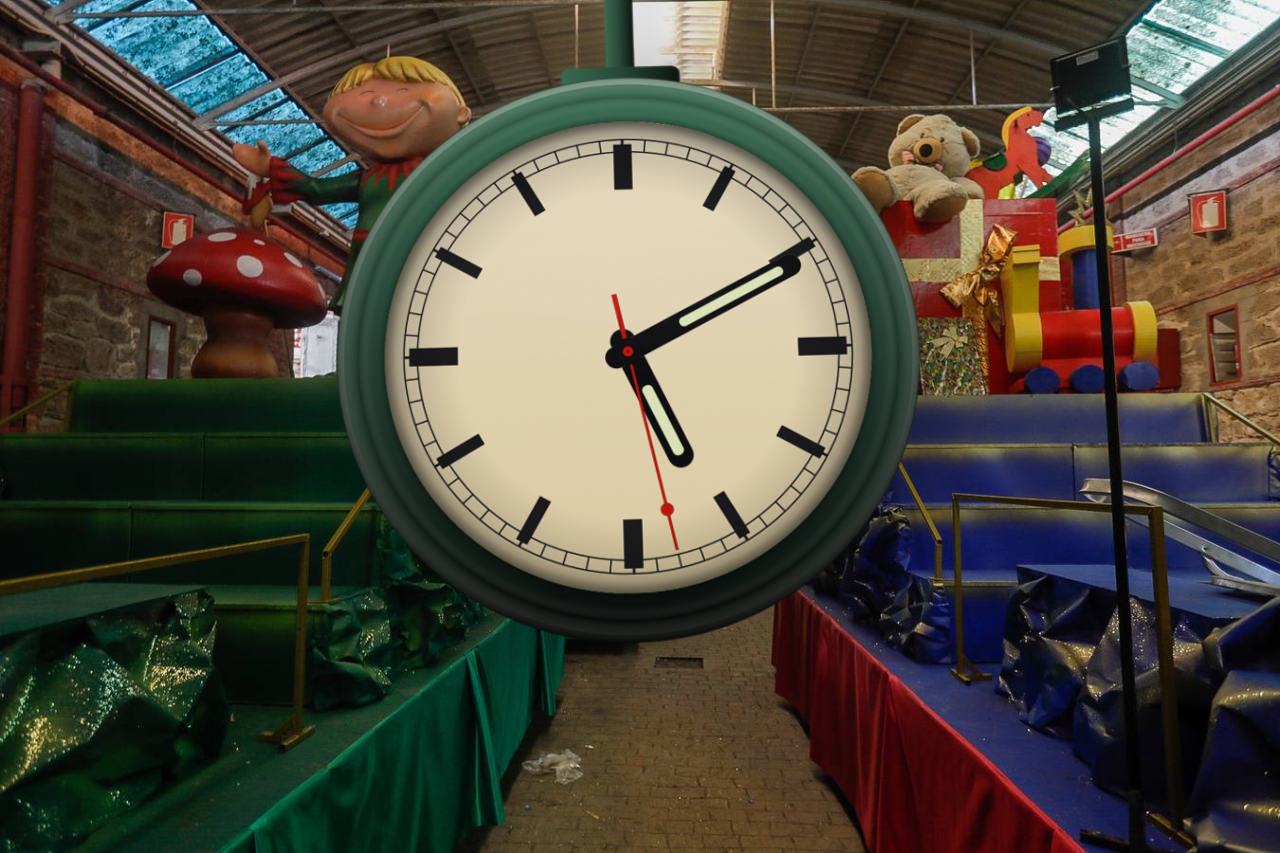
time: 5:10:28
